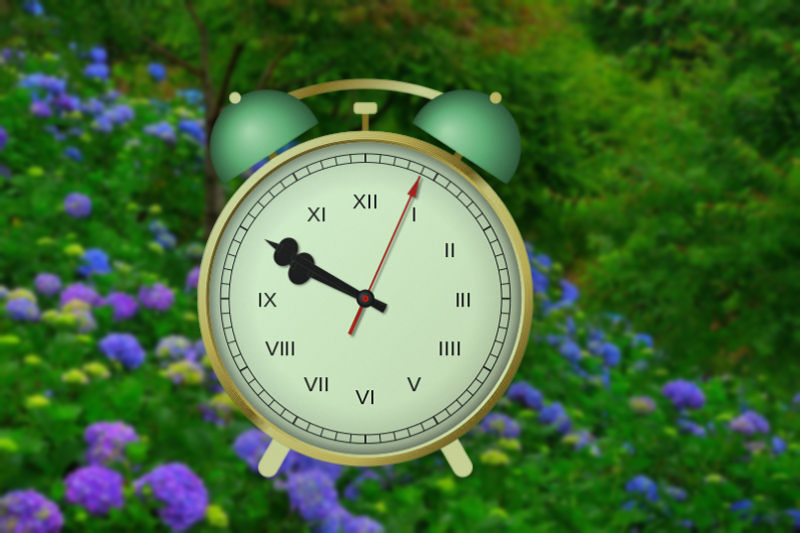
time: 9:50:04
